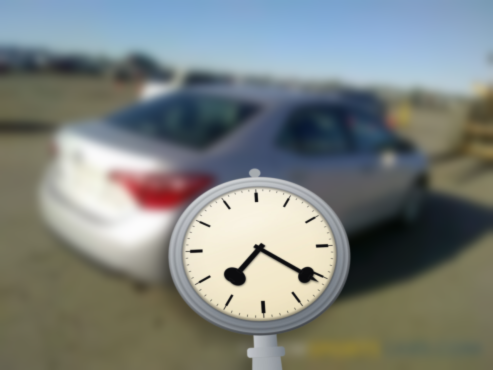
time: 7:21
